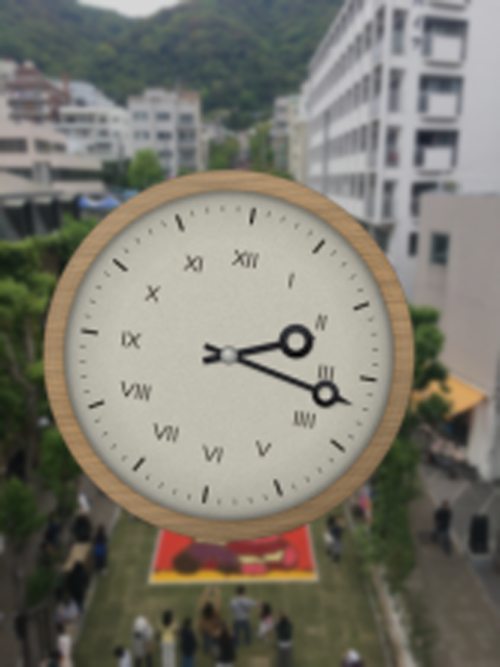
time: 2:17
